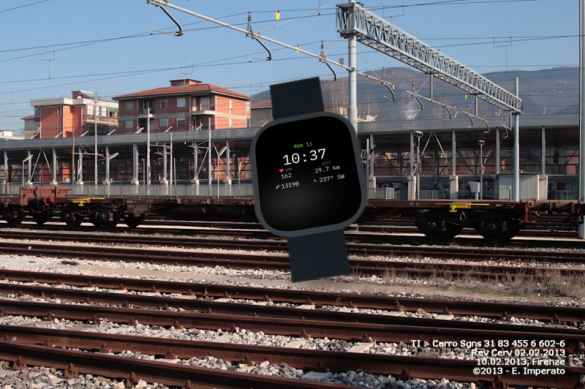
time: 10:37
